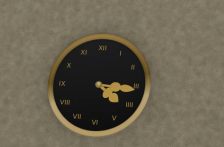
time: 4:16
